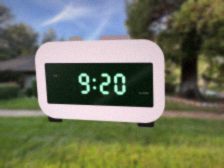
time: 9:20
